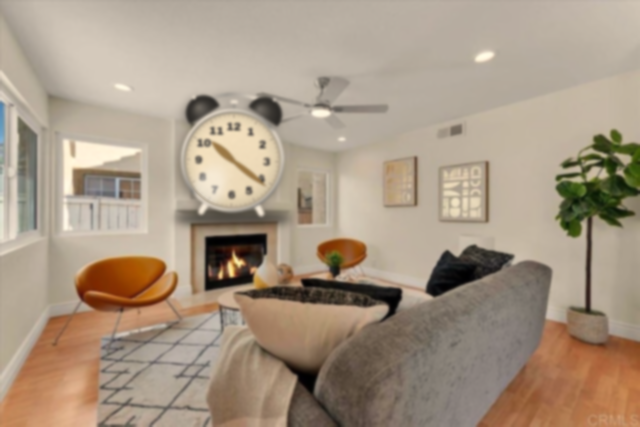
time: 10:21
